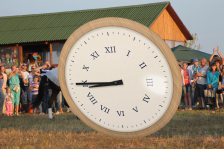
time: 8:45
